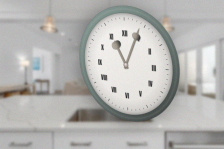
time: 11:04
